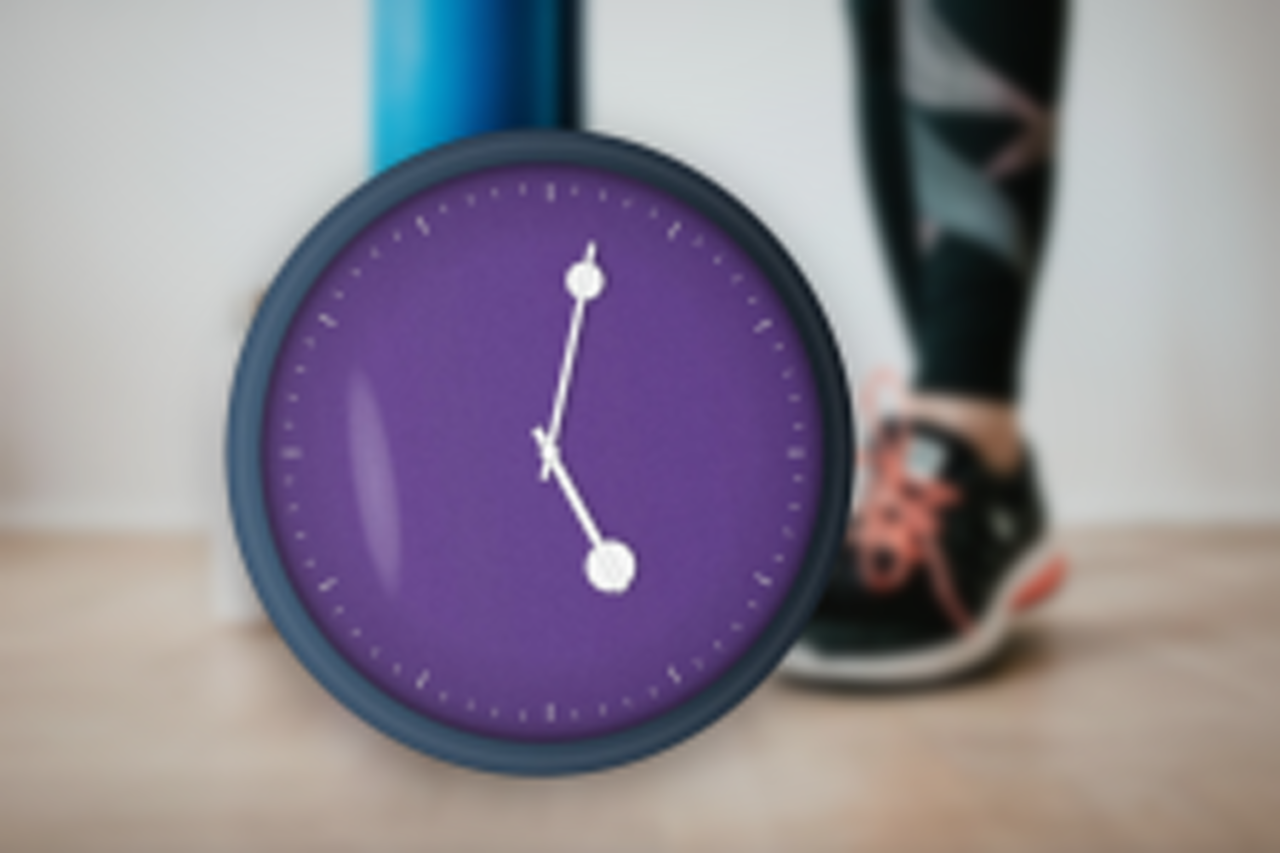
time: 5:02
